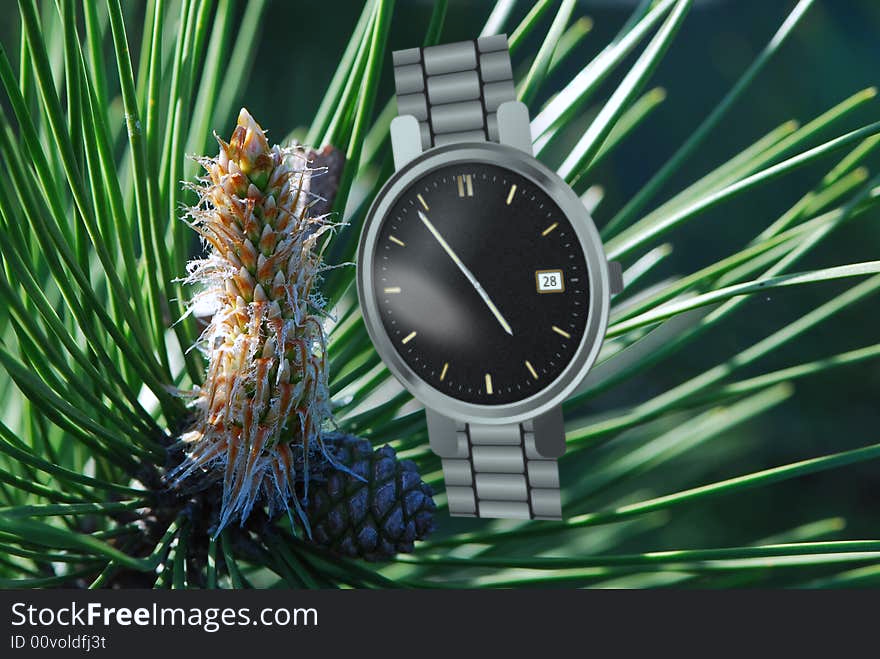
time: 4:54
